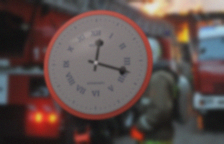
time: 12:18
